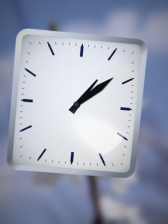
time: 1:08
